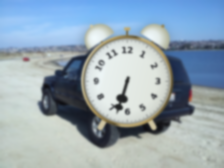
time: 6:33
